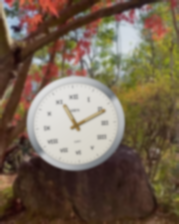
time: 11:11
